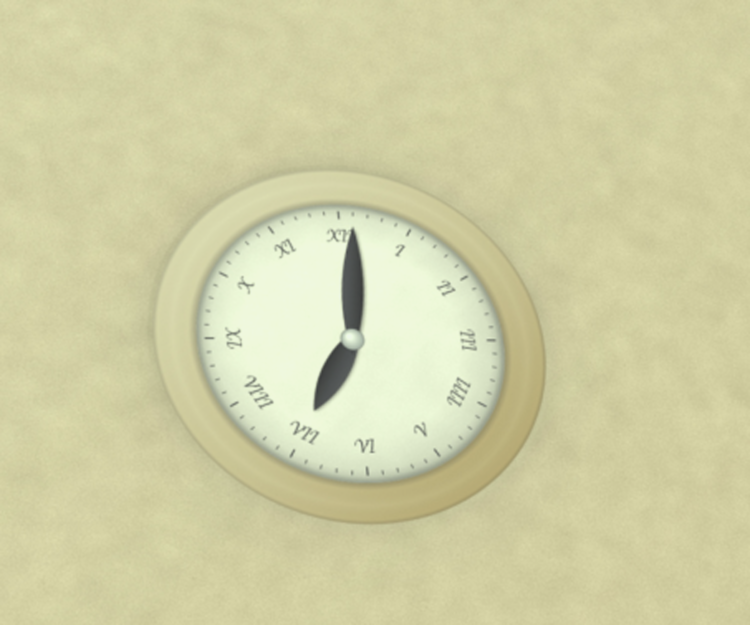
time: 7:01
